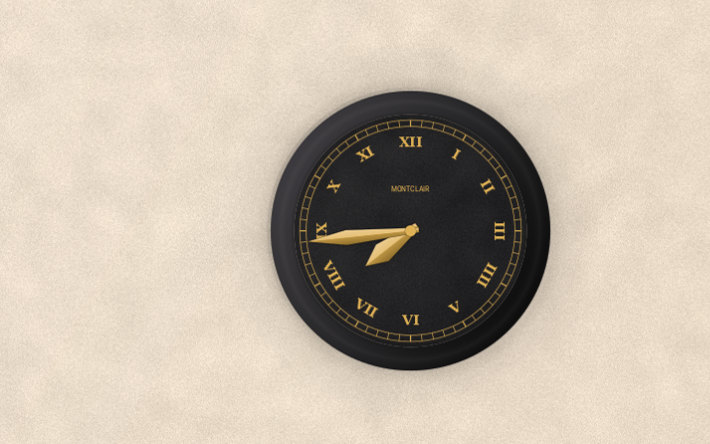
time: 7:44
